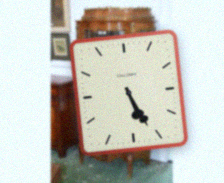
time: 5:26
